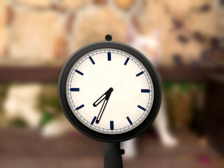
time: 7:34
